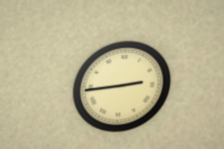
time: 2:44
